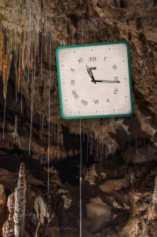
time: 11:16
